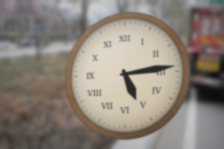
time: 5:14
